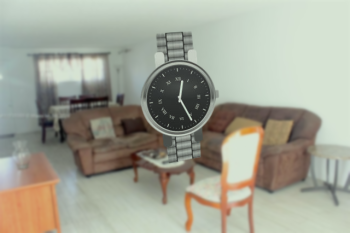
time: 12:26
